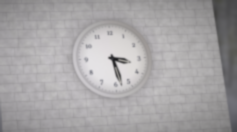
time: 3:28
